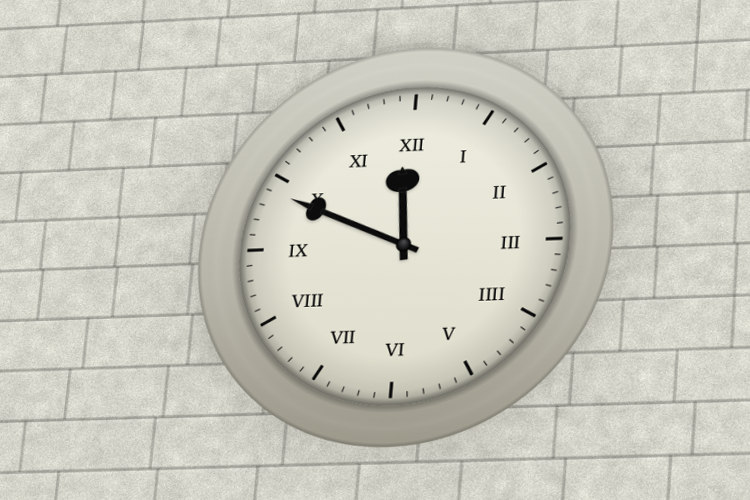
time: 11:49
